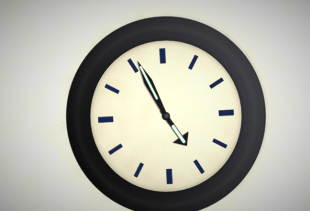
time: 4:56
